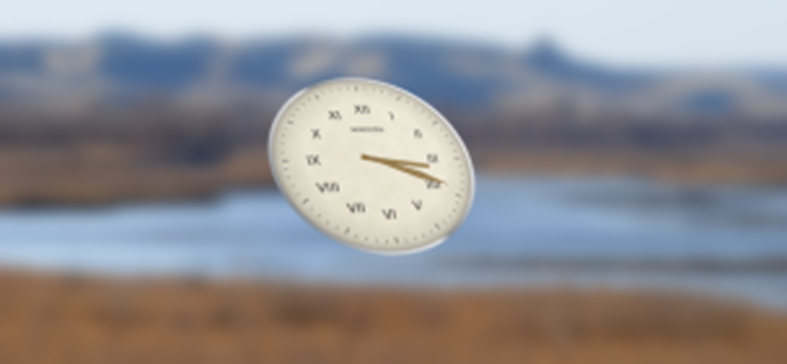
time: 3:19
